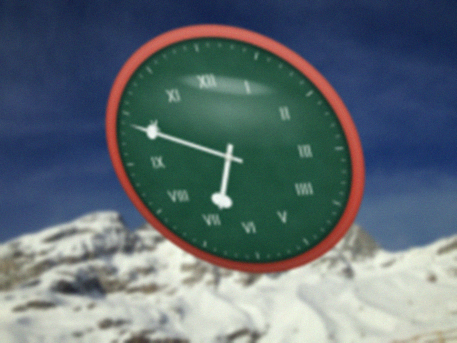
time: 6:49
